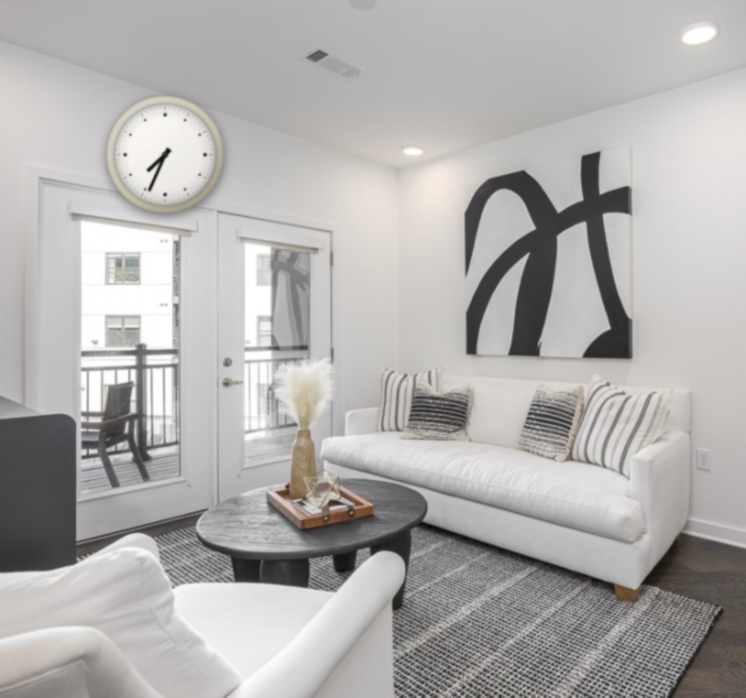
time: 7:34
